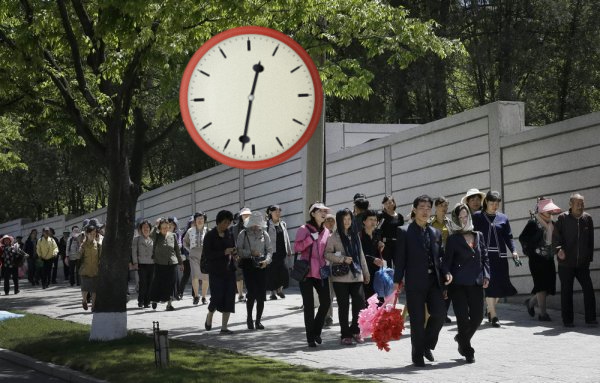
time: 12:32
